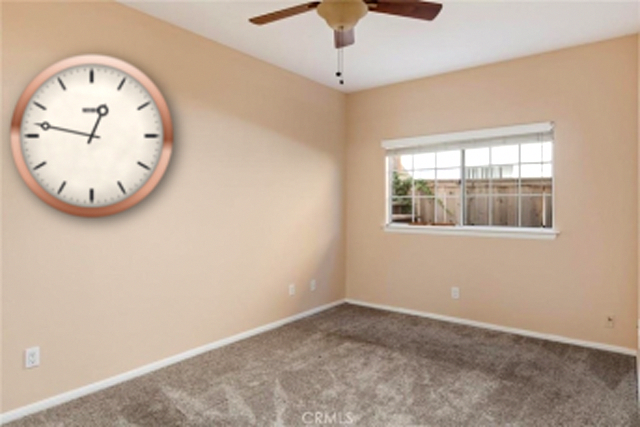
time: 12:47
